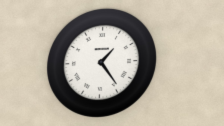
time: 1:24
